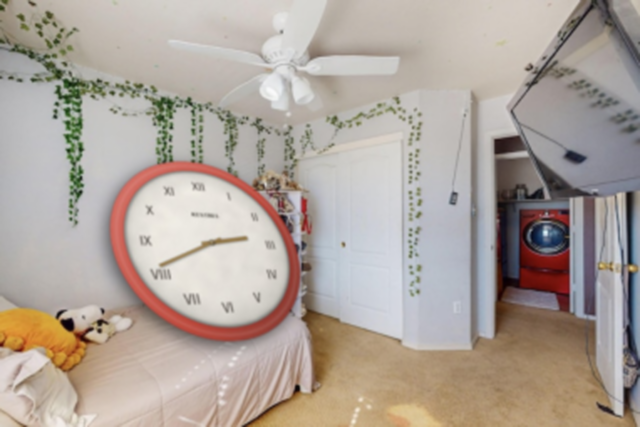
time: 2:41
